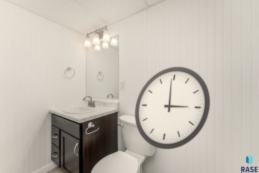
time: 2:59
